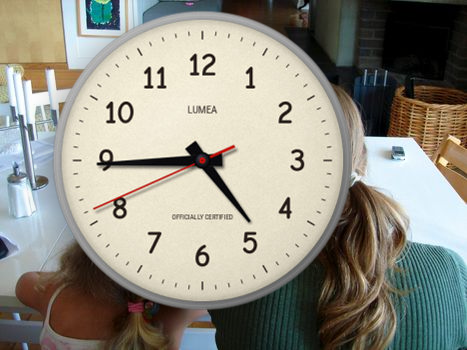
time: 4:44:41
